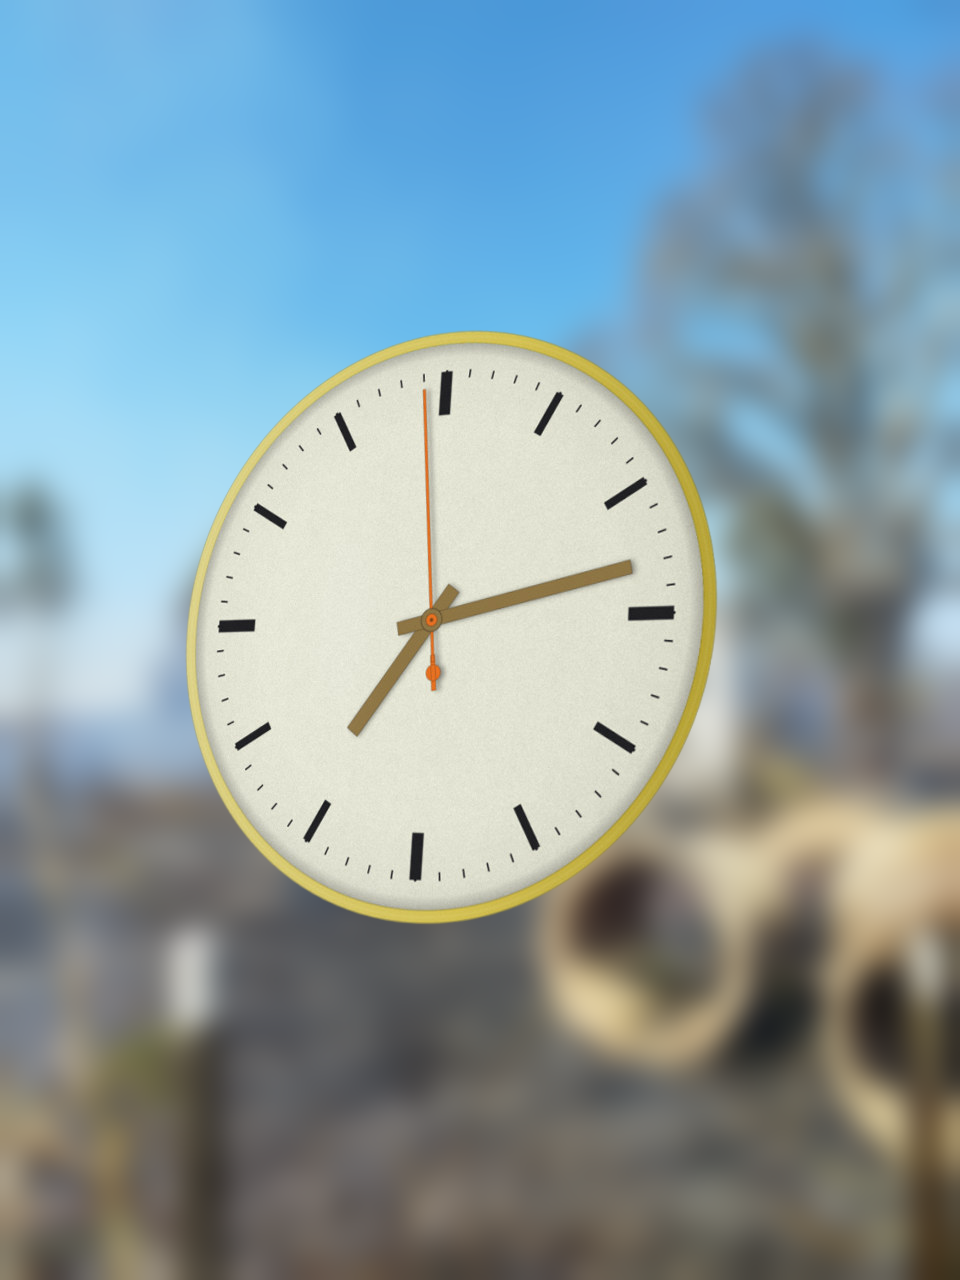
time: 7:12:59
